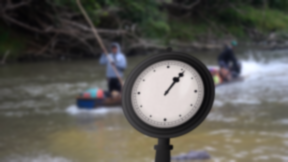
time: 1:06
